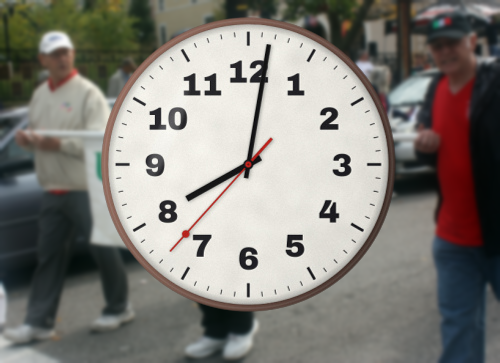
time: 8:01:37
